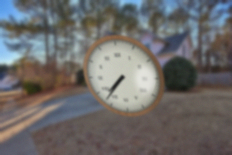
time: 7:37
